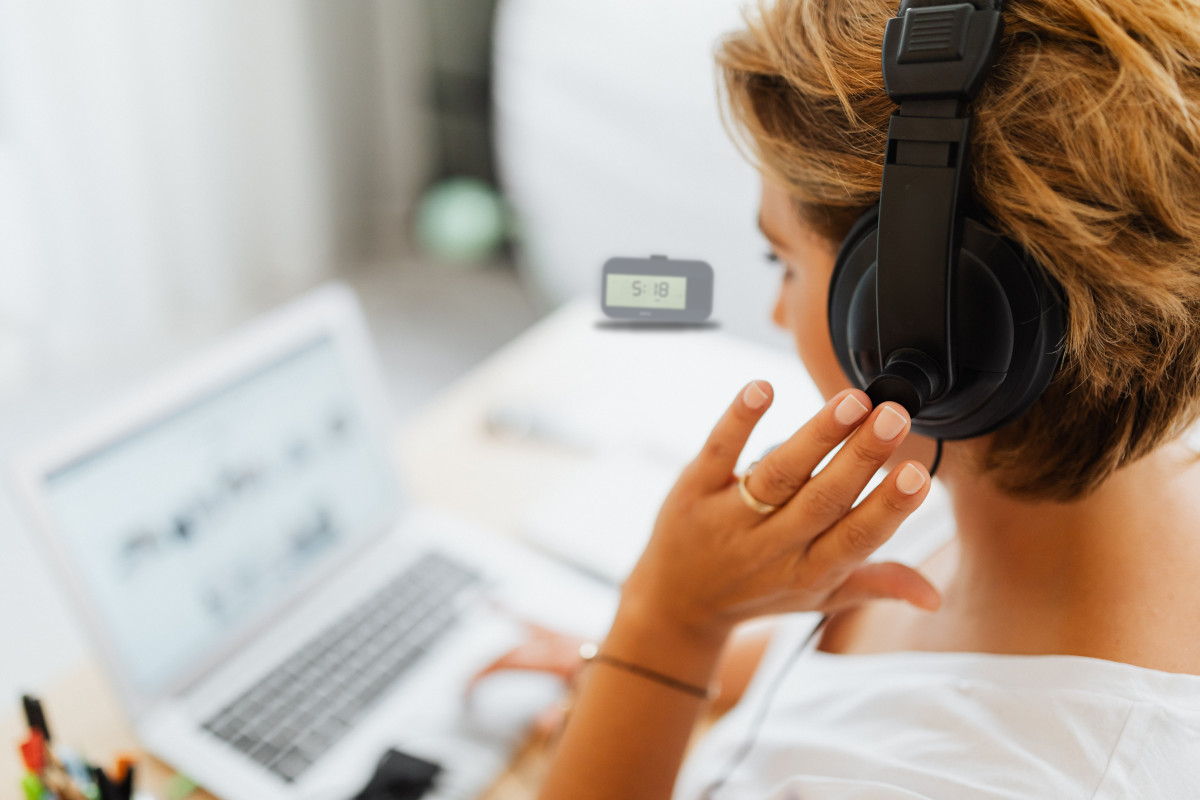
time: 5:18
